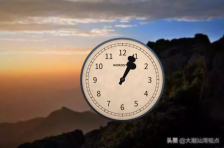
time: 1:04
